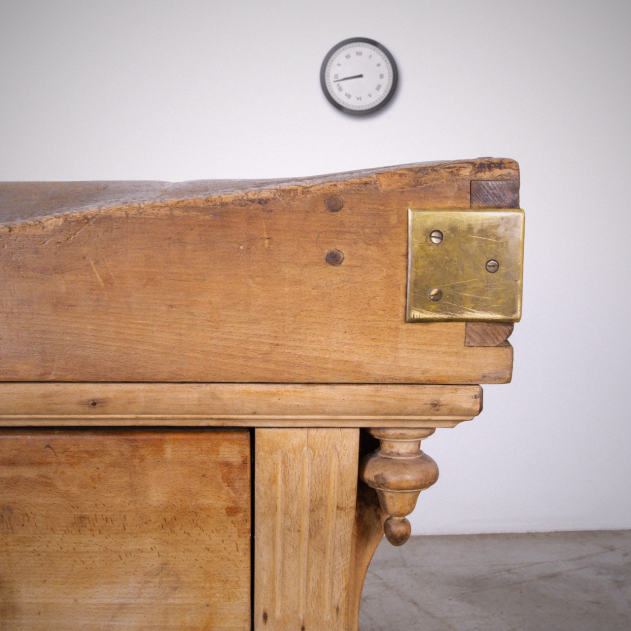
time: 8:43
